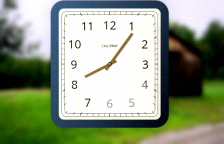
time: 8:06
